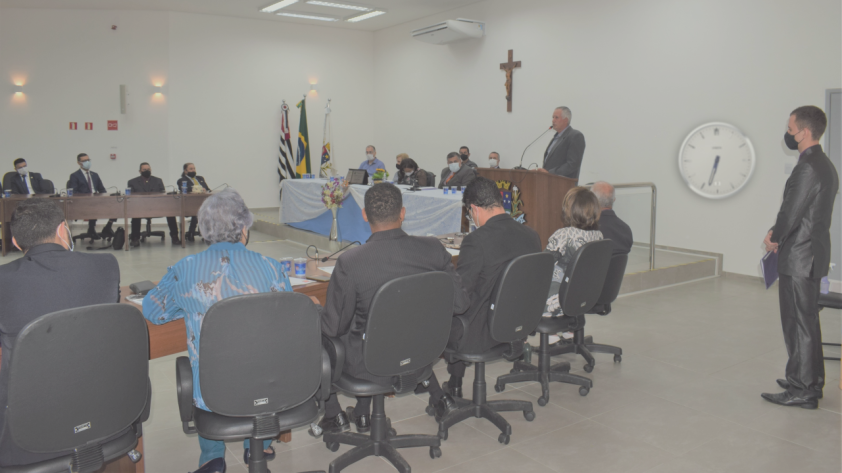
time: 6:33
